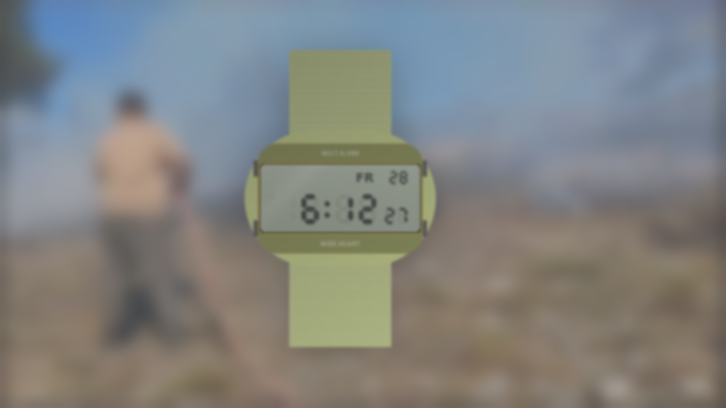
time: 6:12:27
